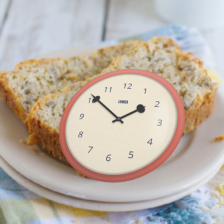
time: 1:51
